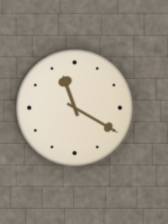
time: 11:20
